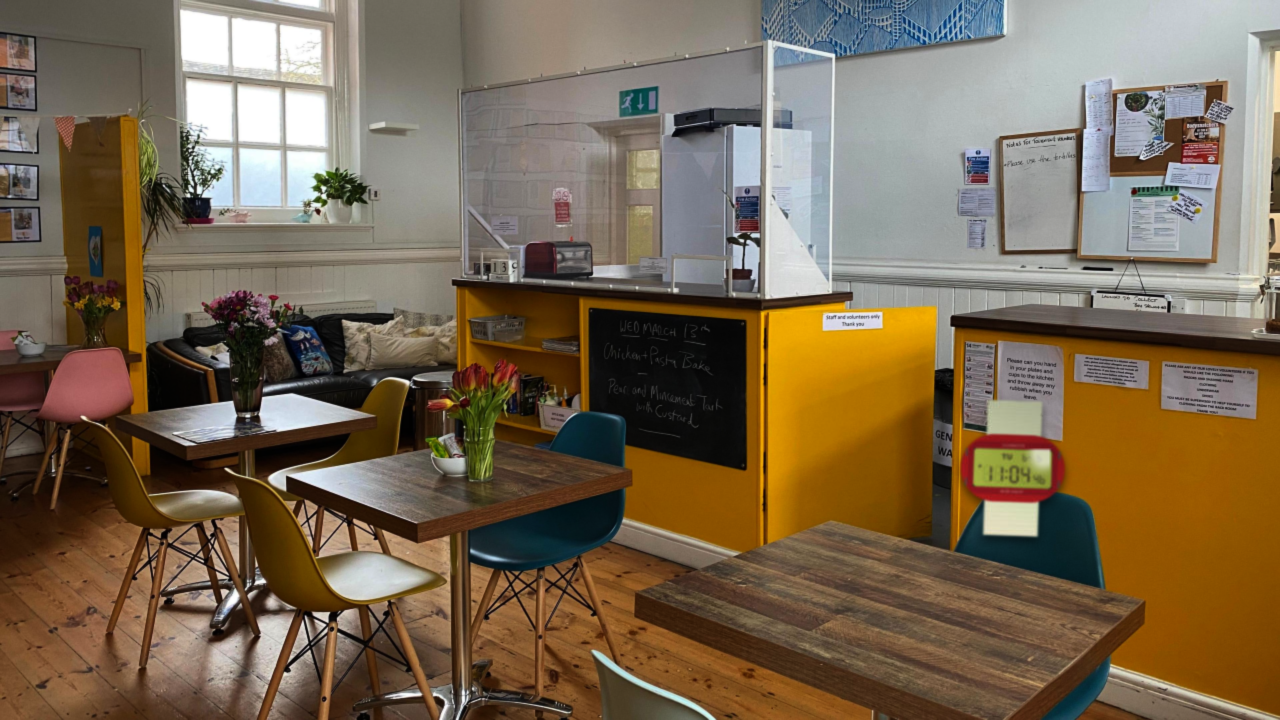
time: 11:04
